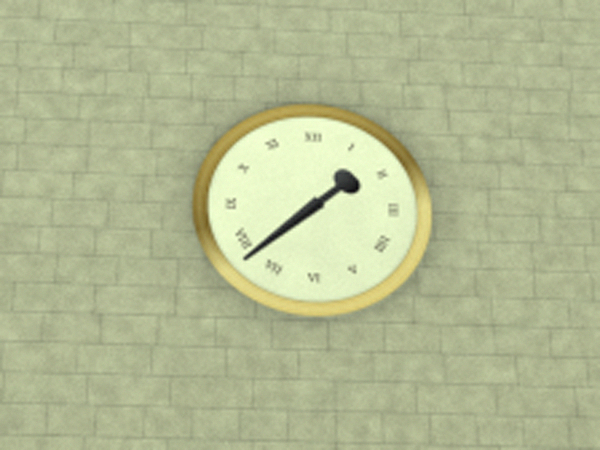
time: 1:38
